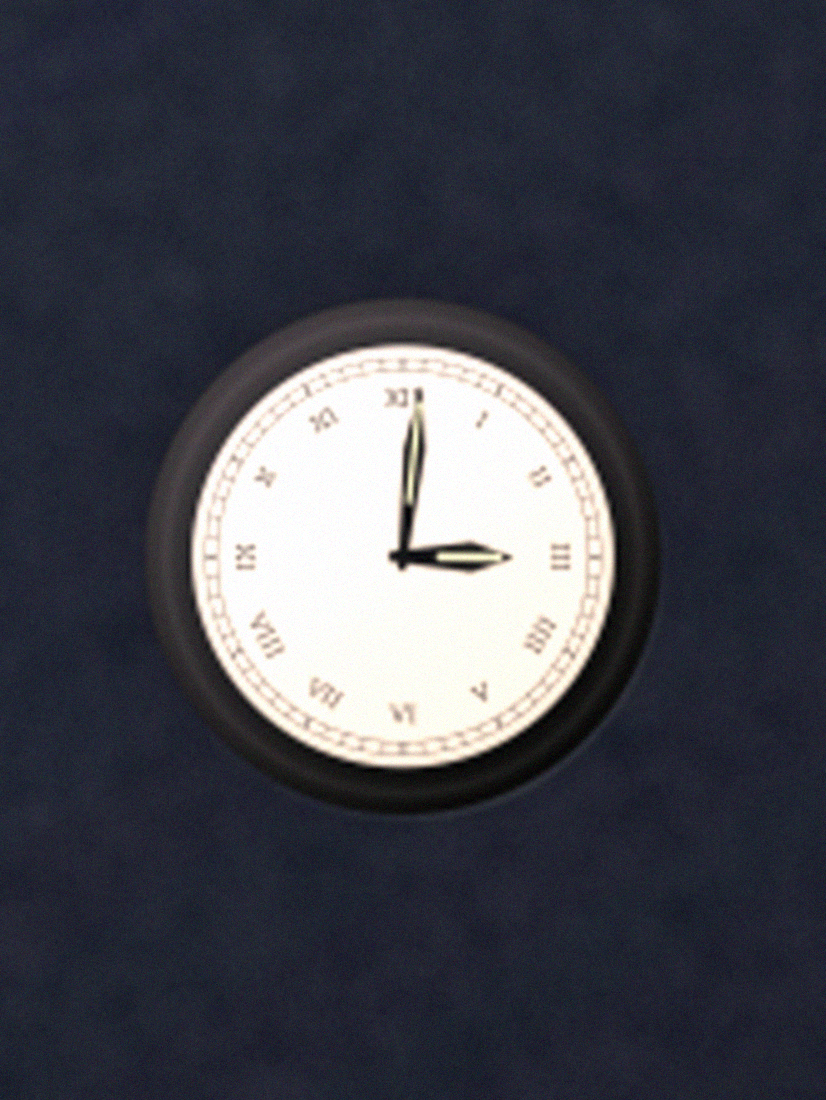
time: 3:01
